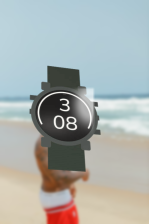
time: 3:08
